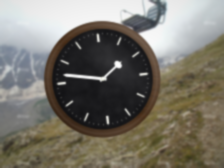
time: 1:47
